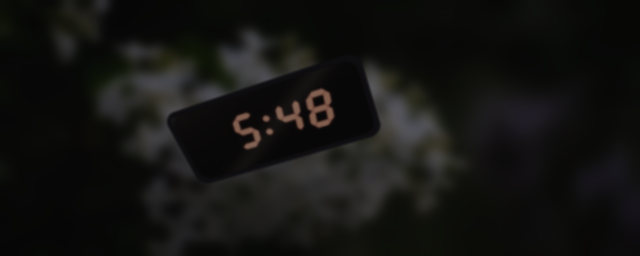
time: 5:48
